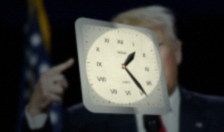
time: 1:24
